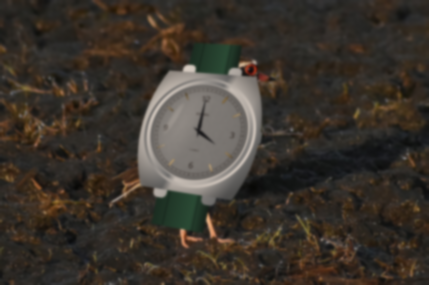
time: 4:00
